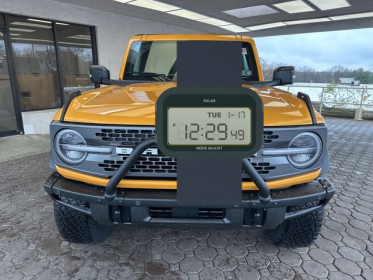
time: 12:29:49
